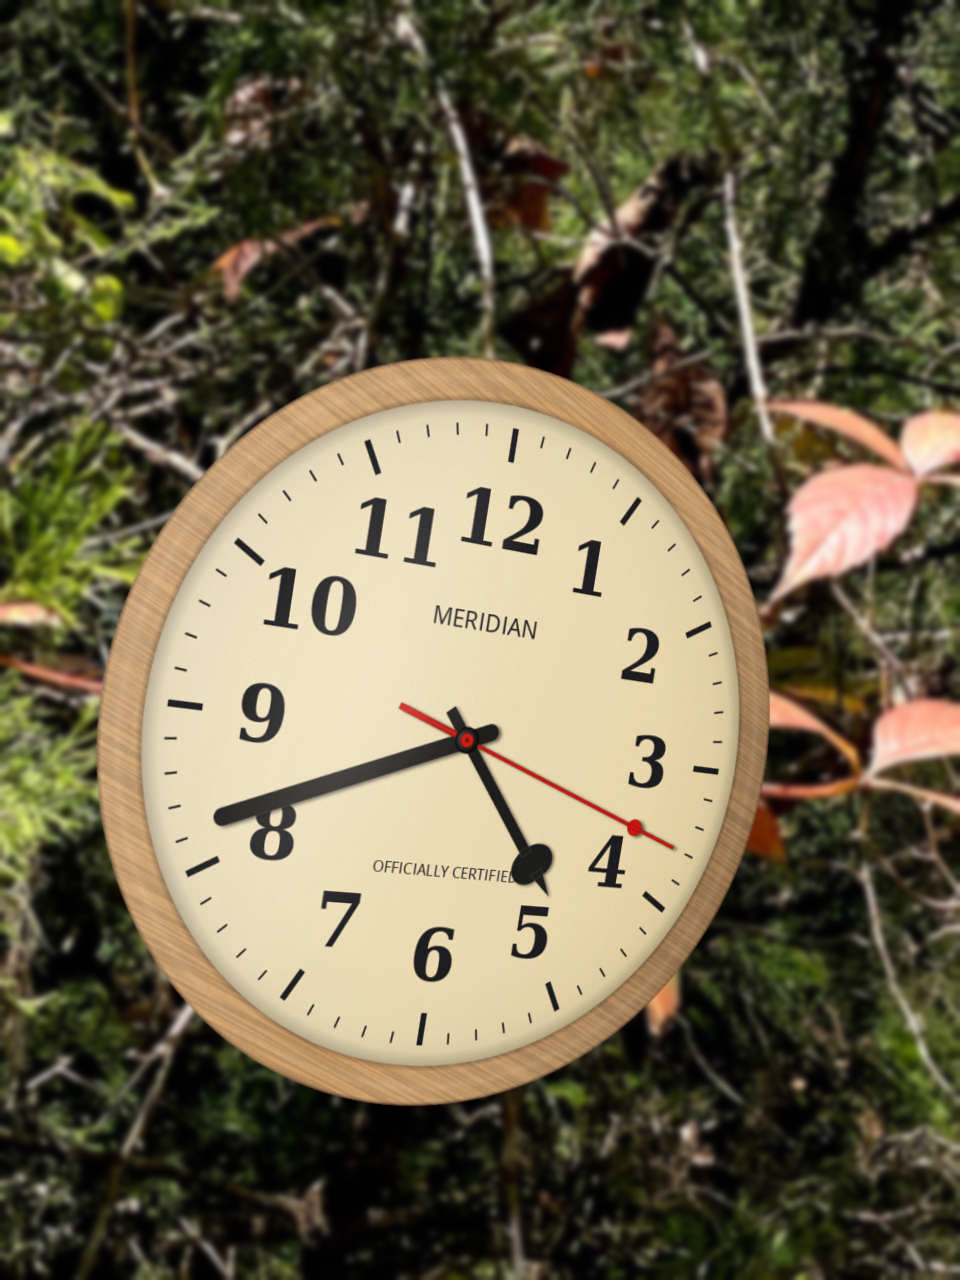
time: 4:41:18
